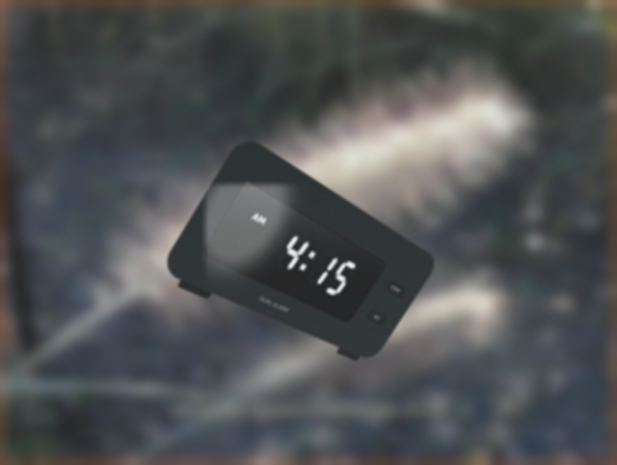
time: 4:15
